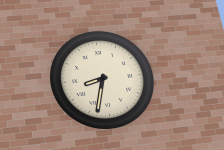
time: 8:33
